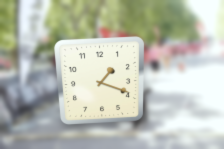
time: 1:19
